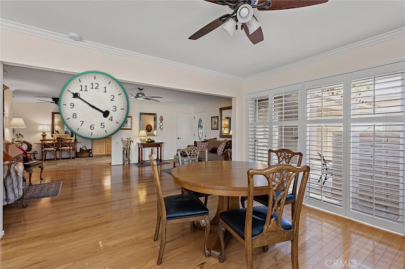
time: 3:50
